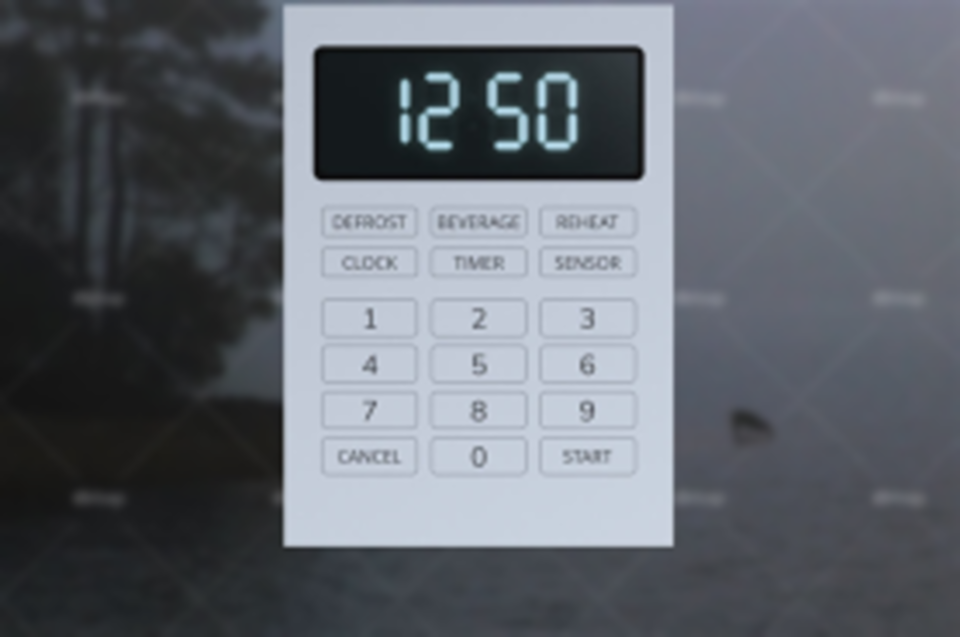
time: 12:50
